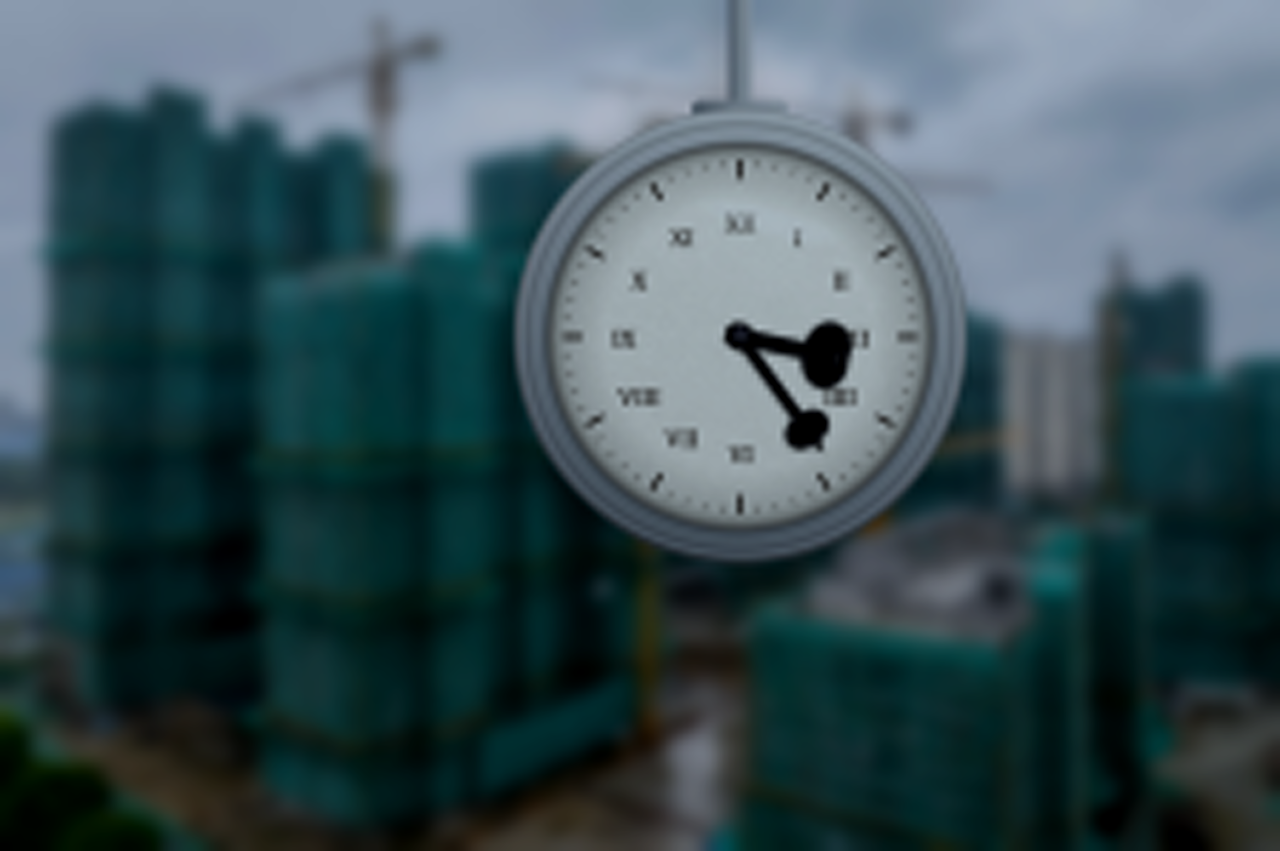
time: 3:24
